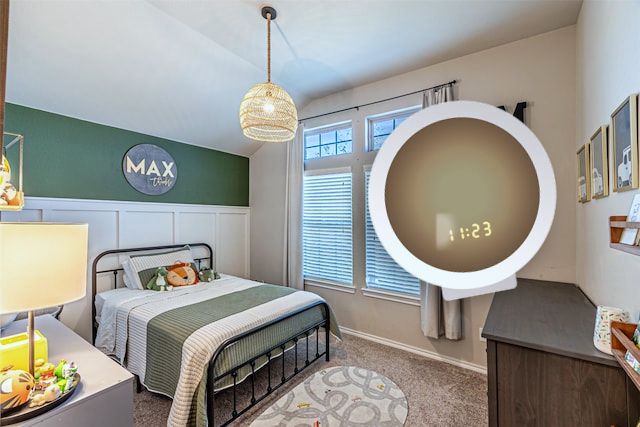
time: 11:23
